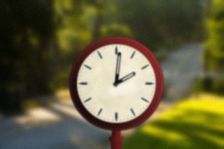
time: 2:01
